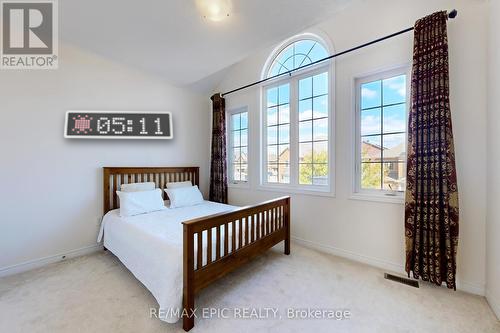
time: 5:11
